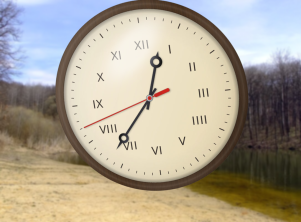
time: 12:36:42
